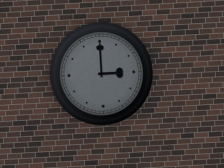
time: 3:00
